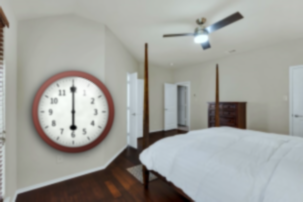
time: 6:00
